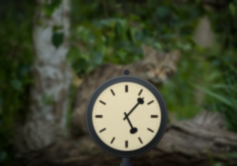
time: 5:07
